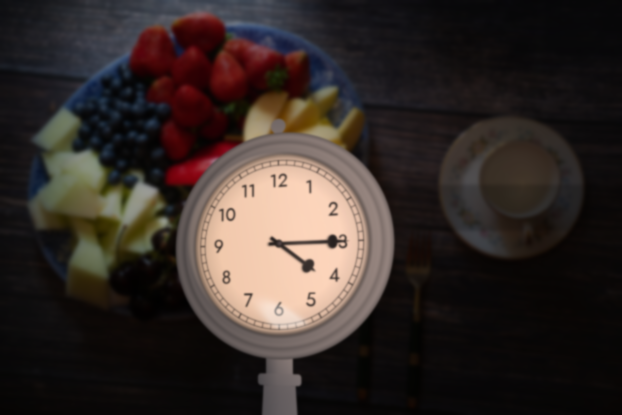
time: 4:15
